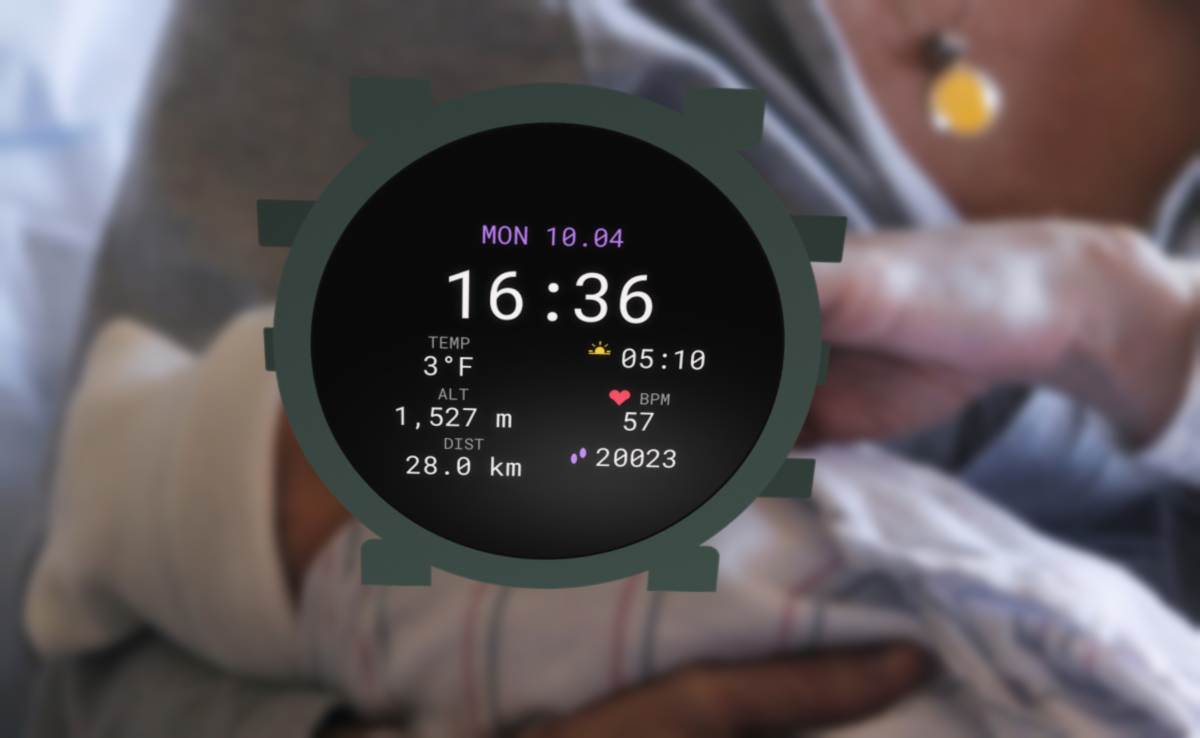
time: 16:36
